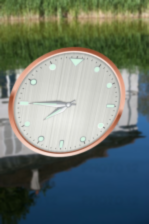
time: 7:45
